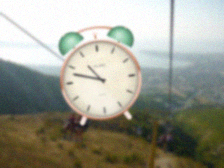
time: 10:48
